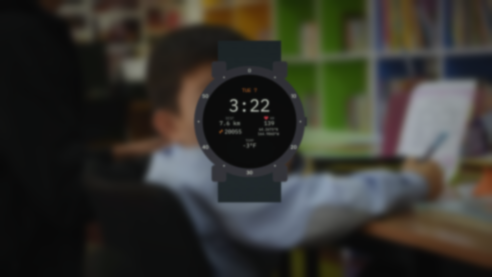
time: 3:22
